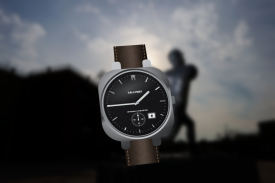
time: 1:45
